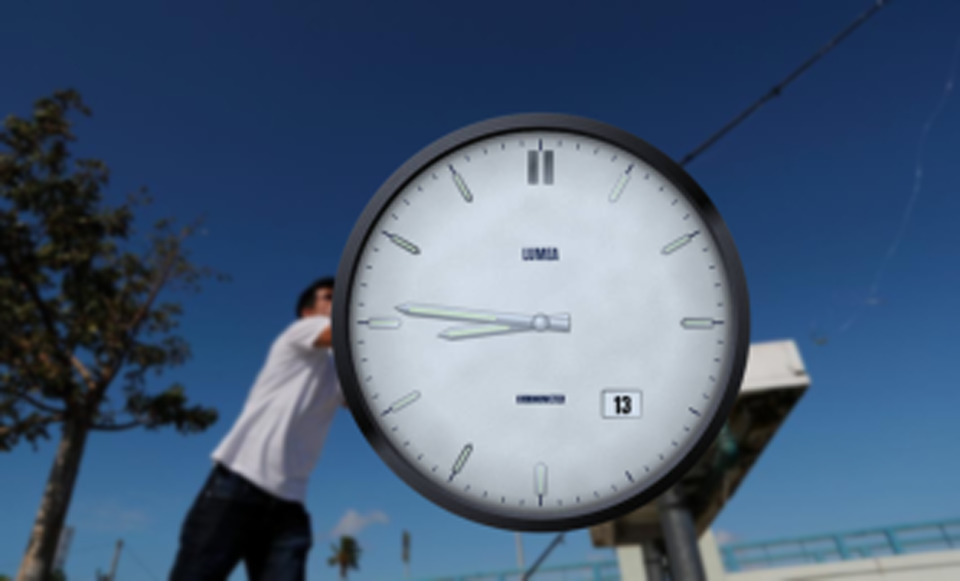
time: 8:46
